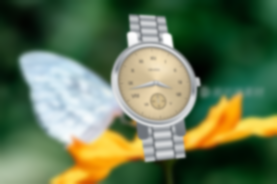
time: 3:43
